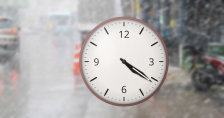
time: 4:21
